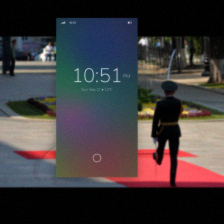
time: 10:51
